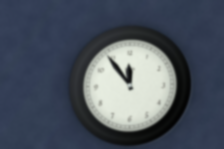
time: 11:54
